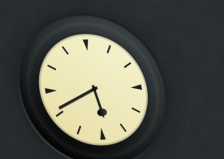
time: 5:41
